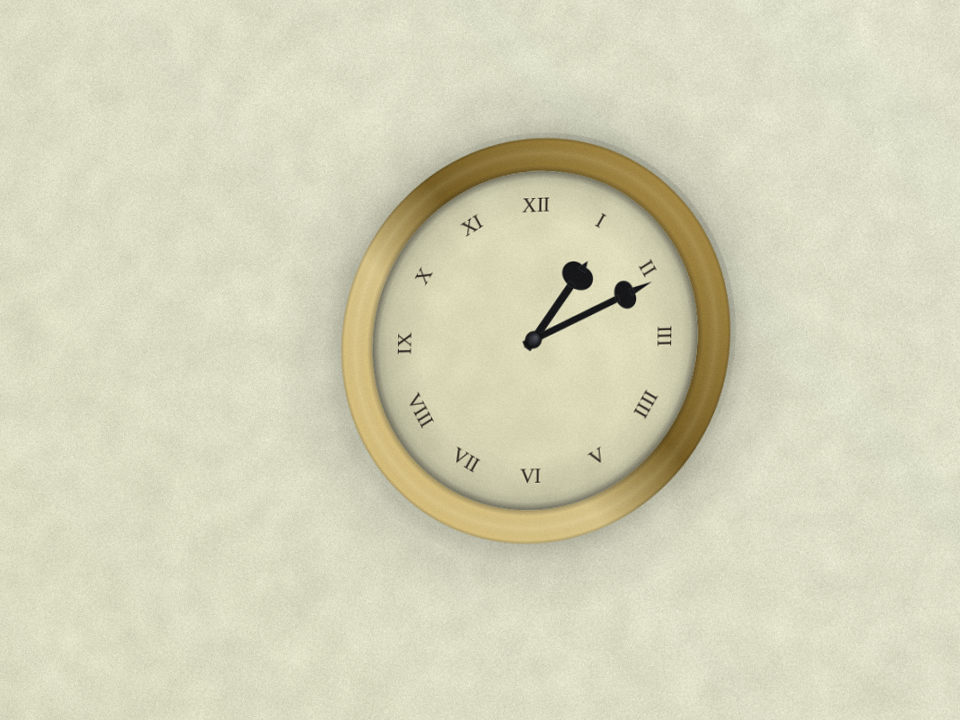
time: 1:11
